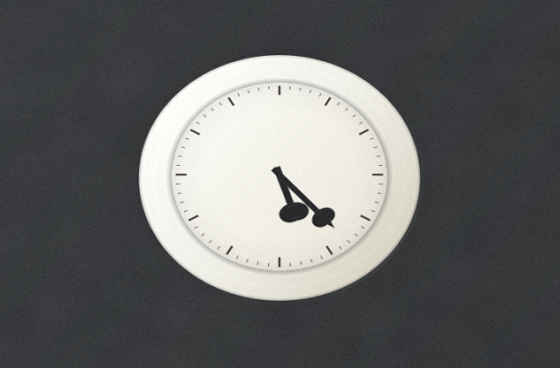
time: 5:23
